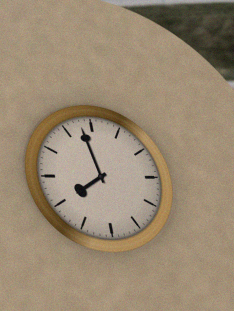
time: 7:58
